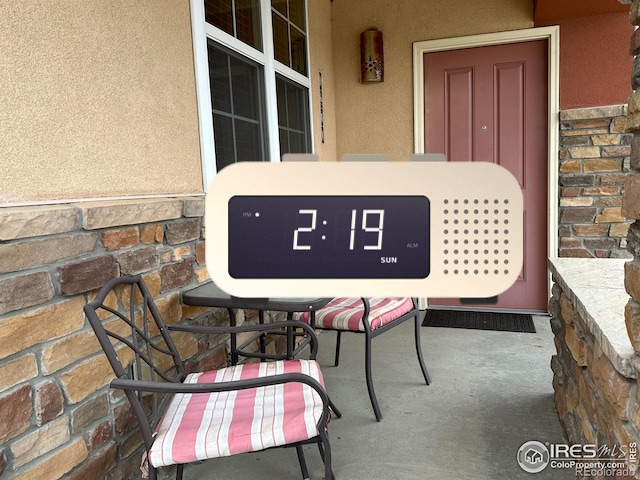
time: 2:19
